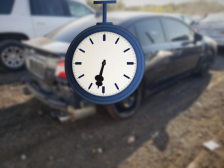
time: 6:32
